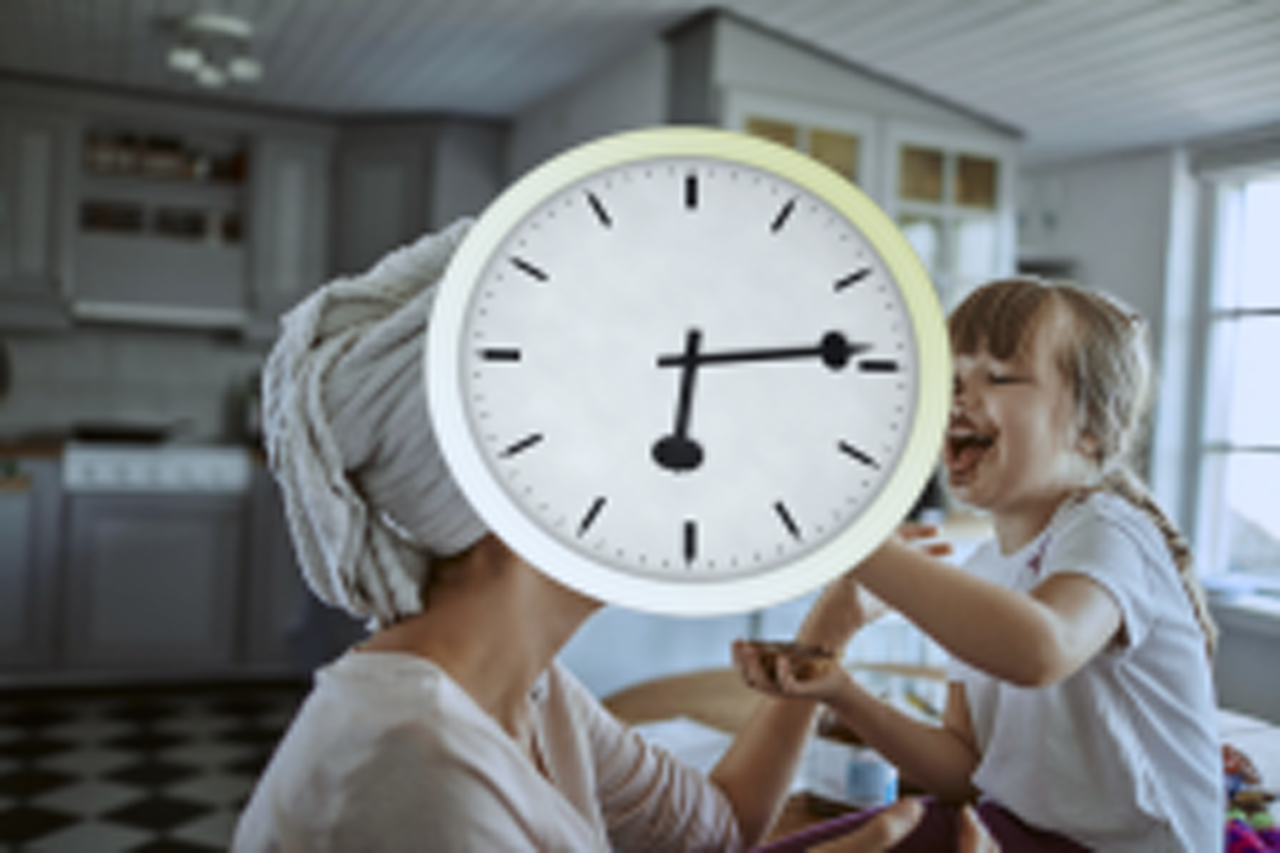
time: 6:14
